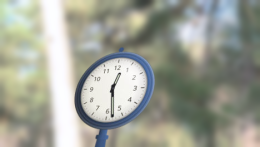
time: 12:28
